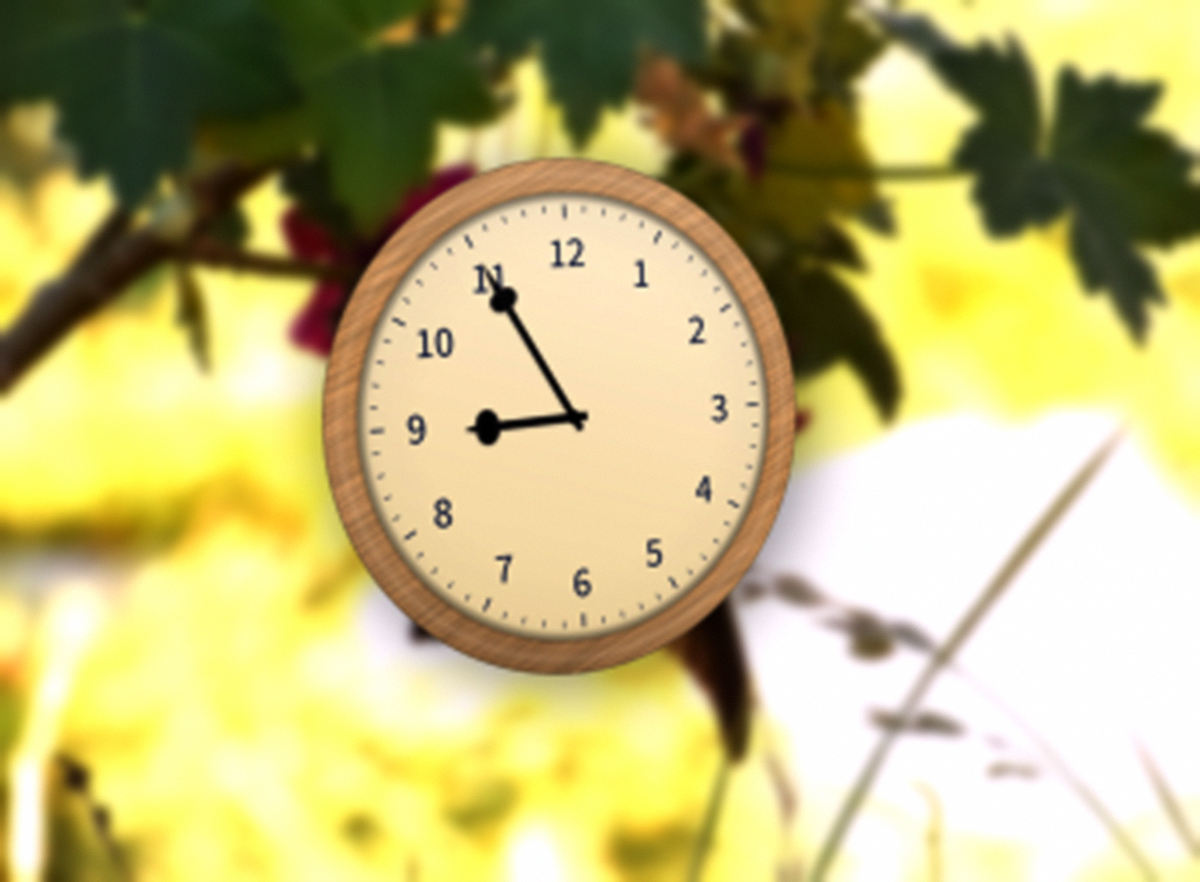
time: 8:55
